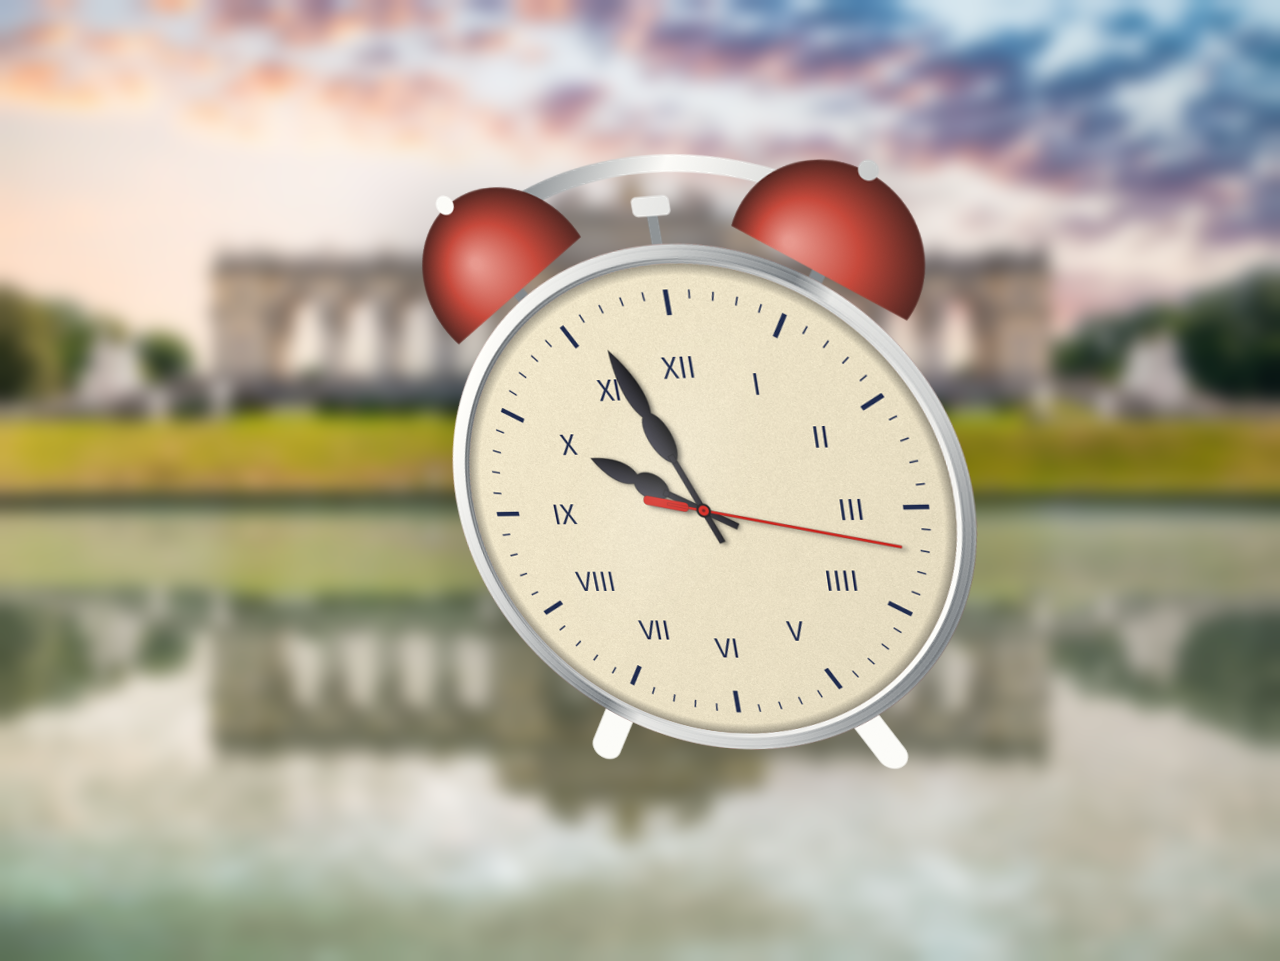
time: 9:56:17
